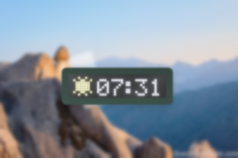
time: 7:31
